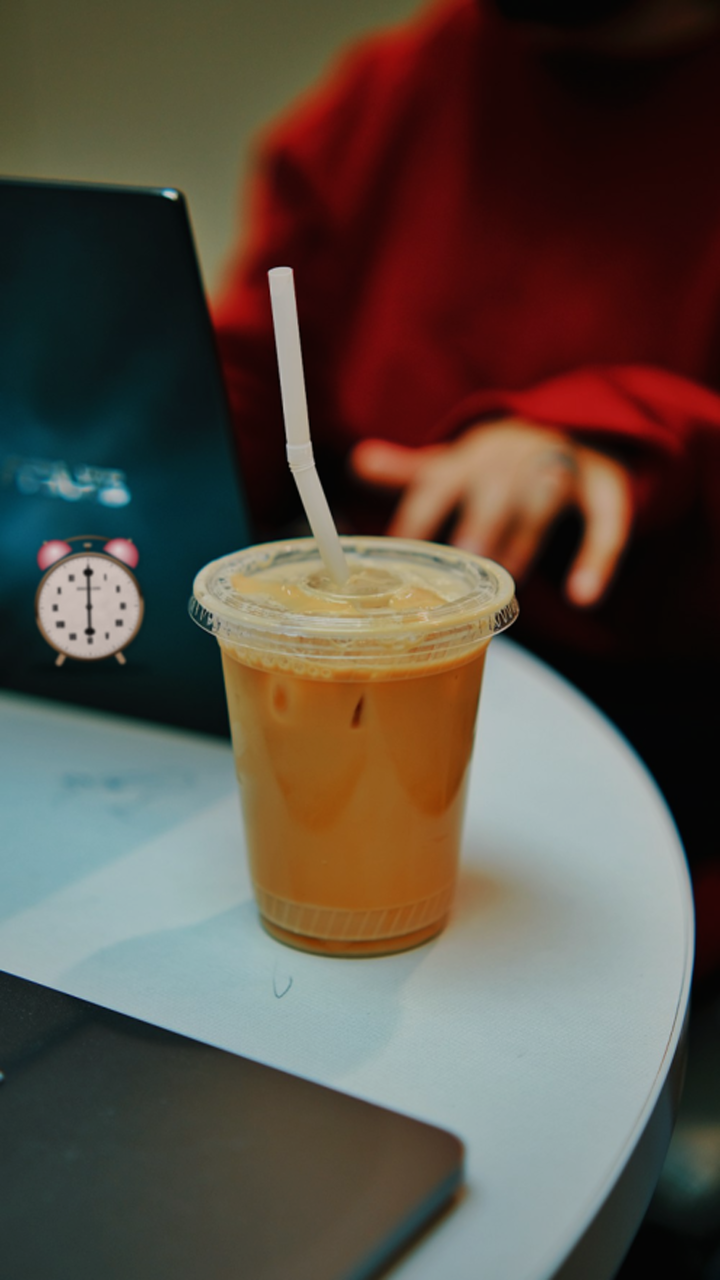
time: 6:00
